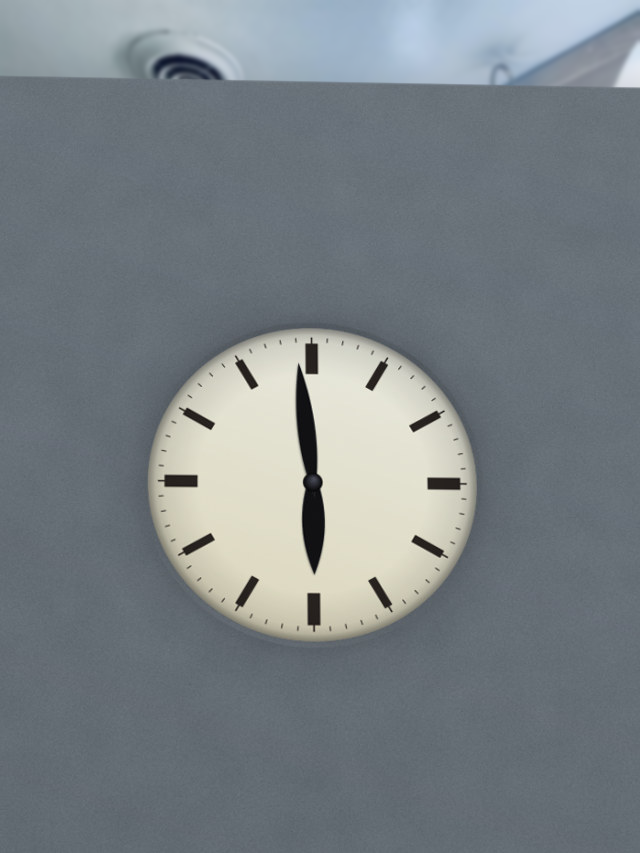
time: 5:59
